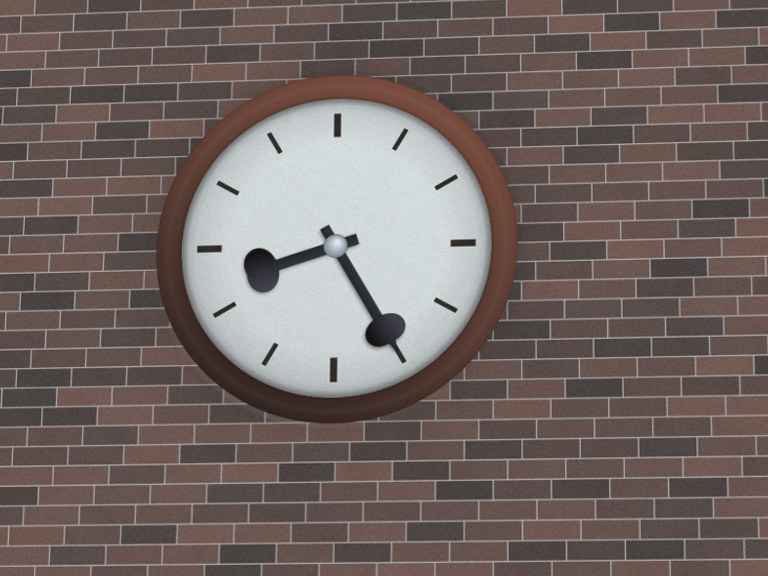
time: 8:25
